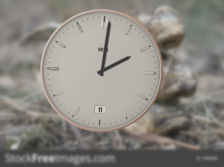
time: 2:01
